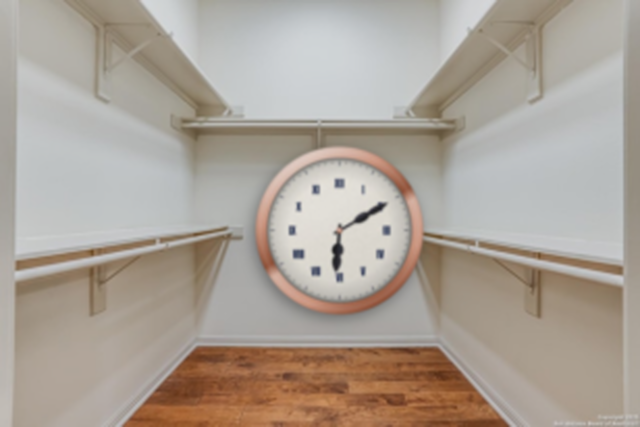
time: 6:10
